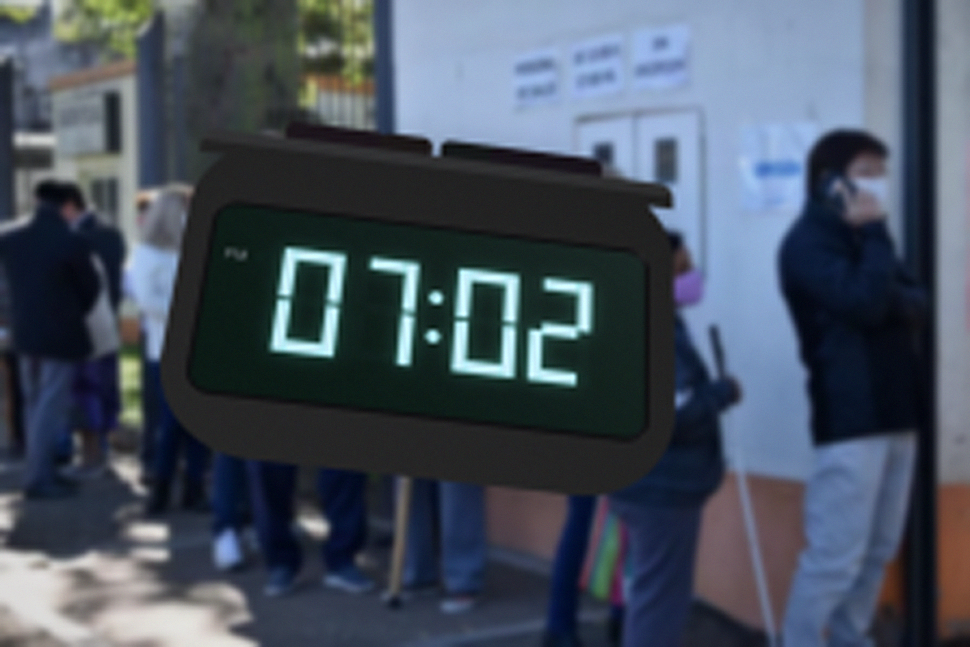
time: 7:02
